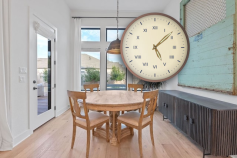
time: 5:08
